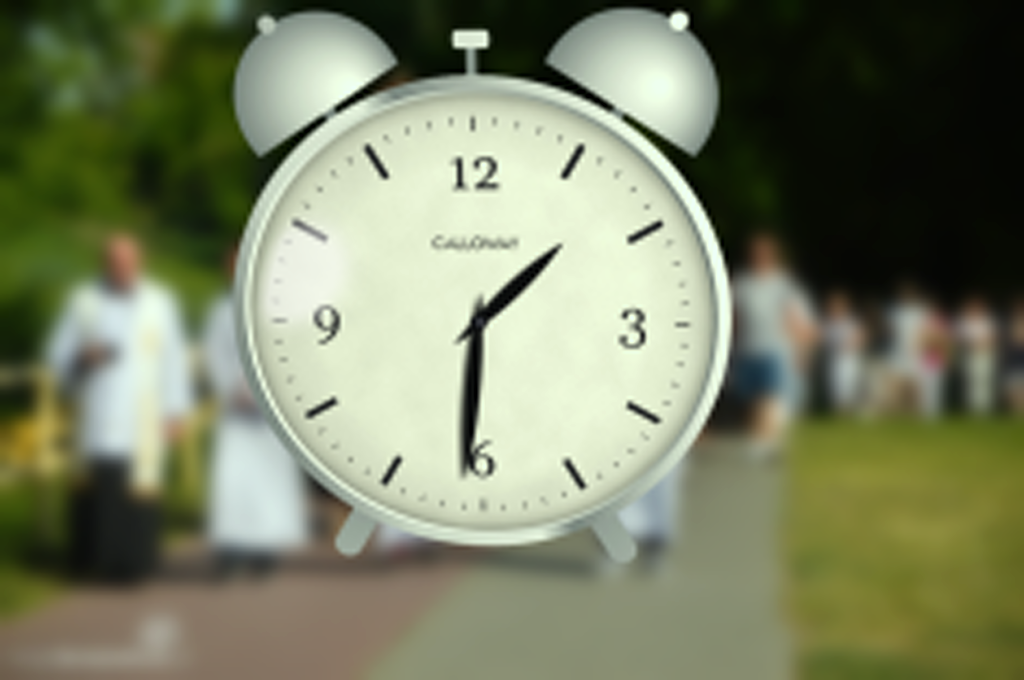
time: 1:31
